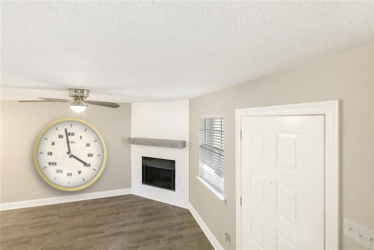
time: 3:58
